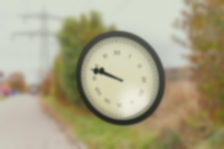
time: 9:48
